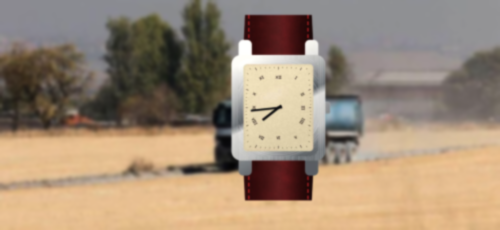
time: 7:44
